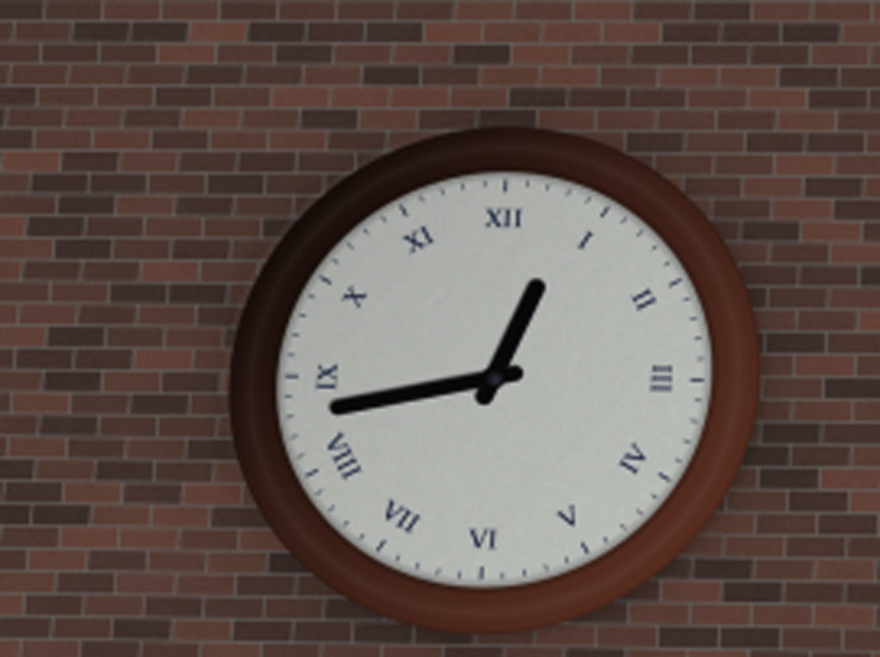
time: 12:43
